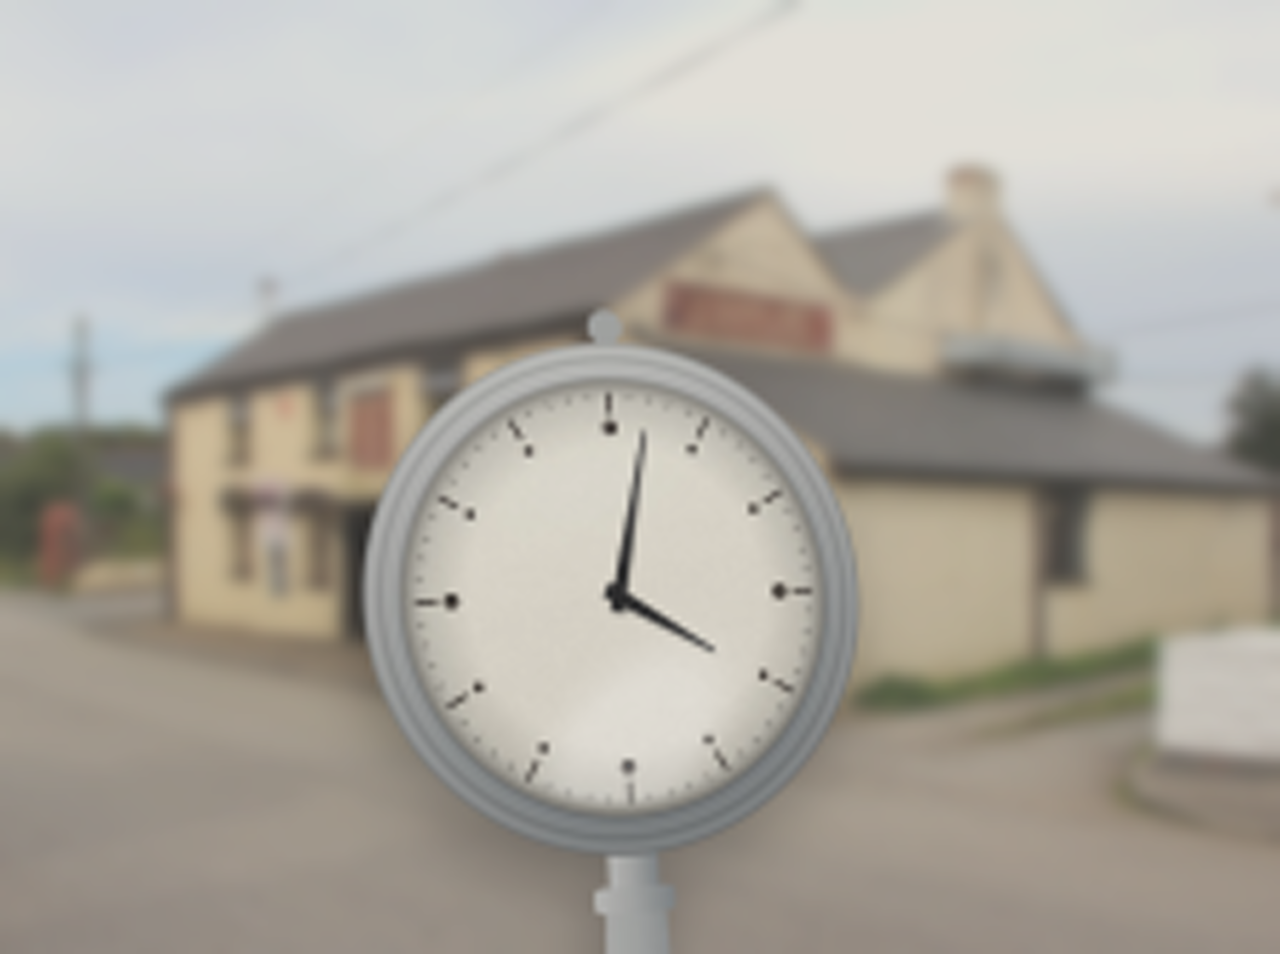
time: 4:02
